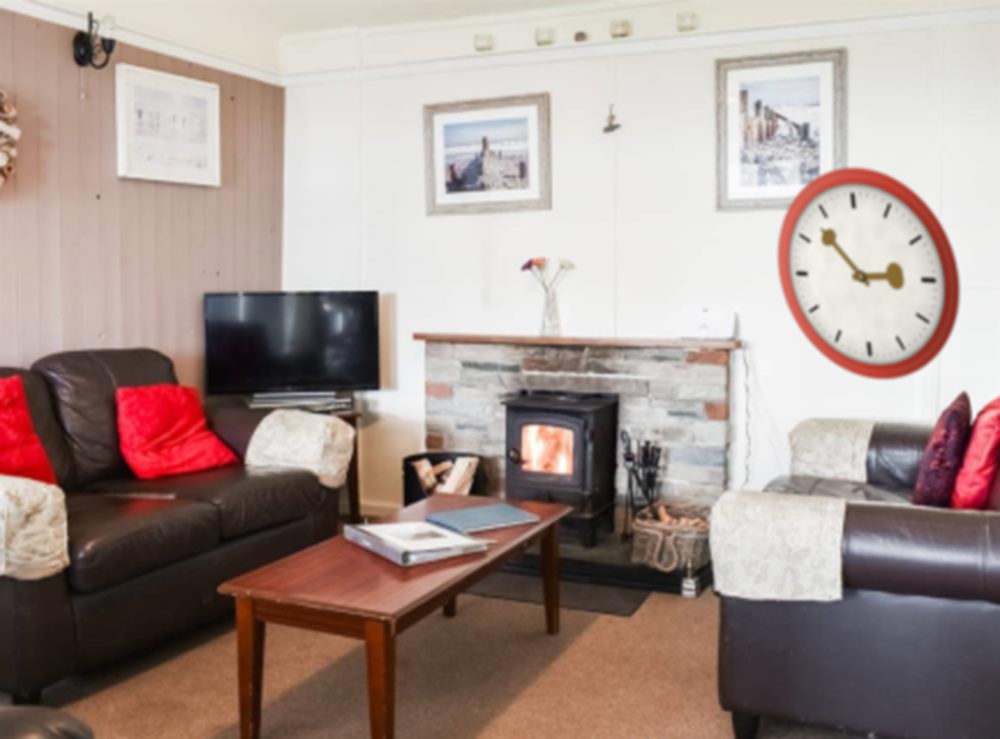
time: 2:53
